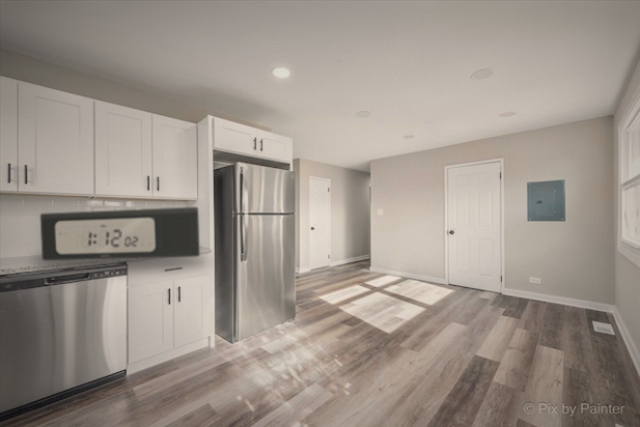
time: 1:12:02
